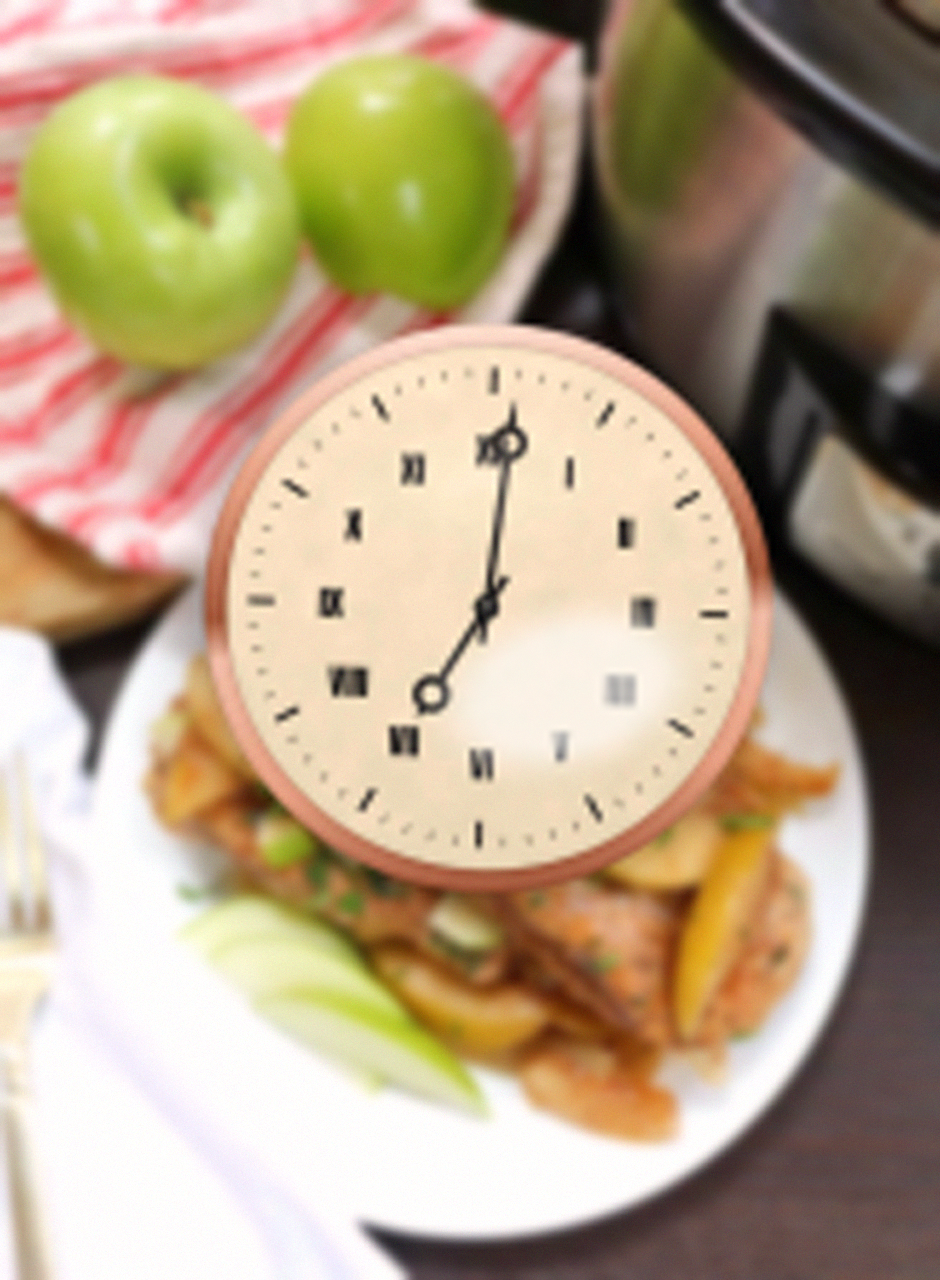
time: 7:01
